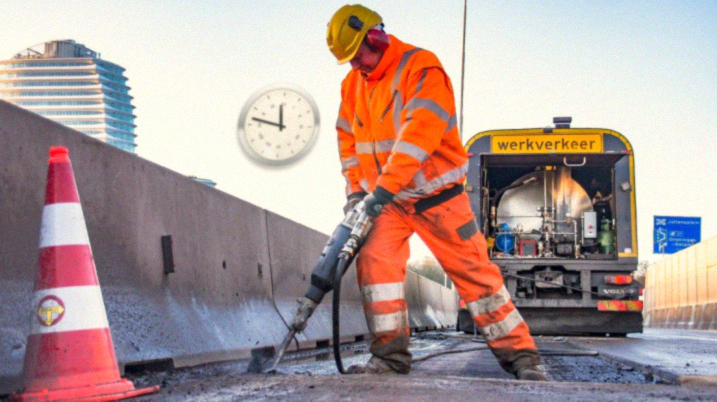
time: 11:47
